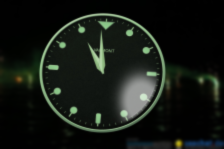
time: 10:59
